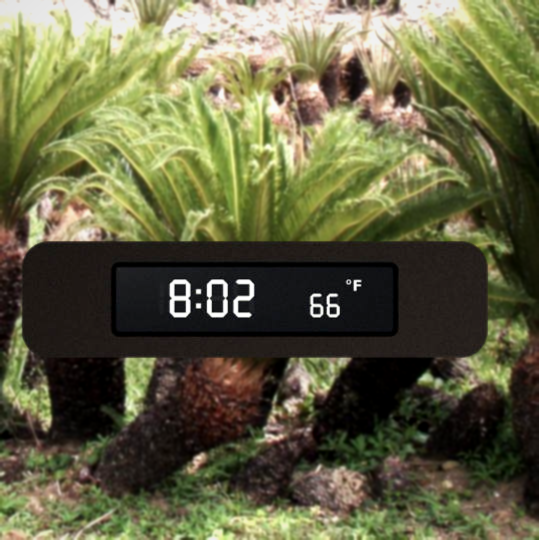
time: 8:02
